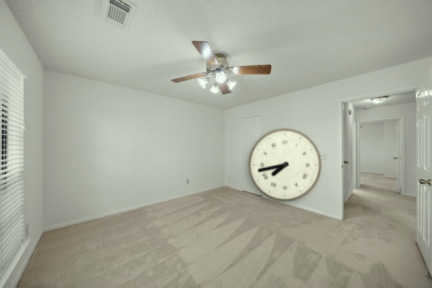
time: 7:43
